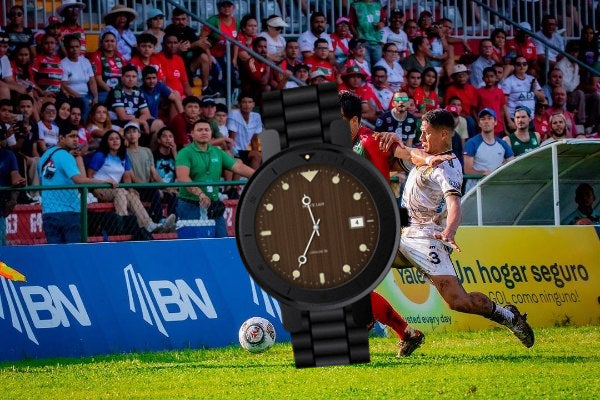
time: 11:35
